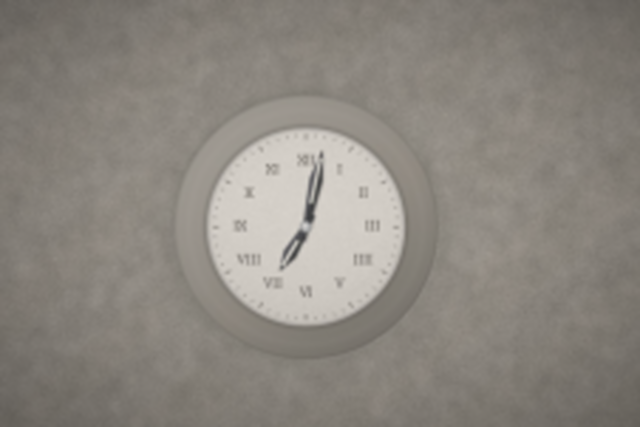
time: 7:02
